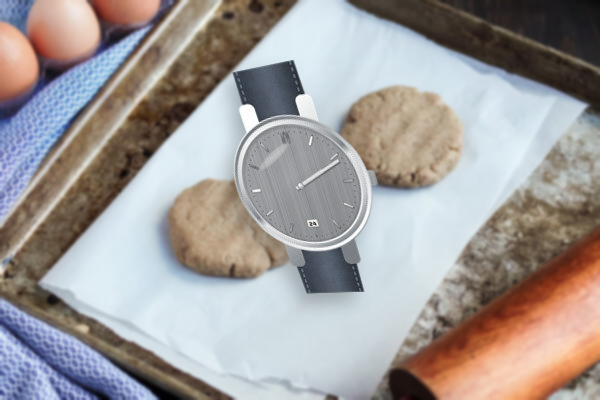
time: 2:11
